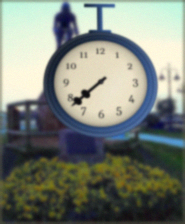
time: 7:38
